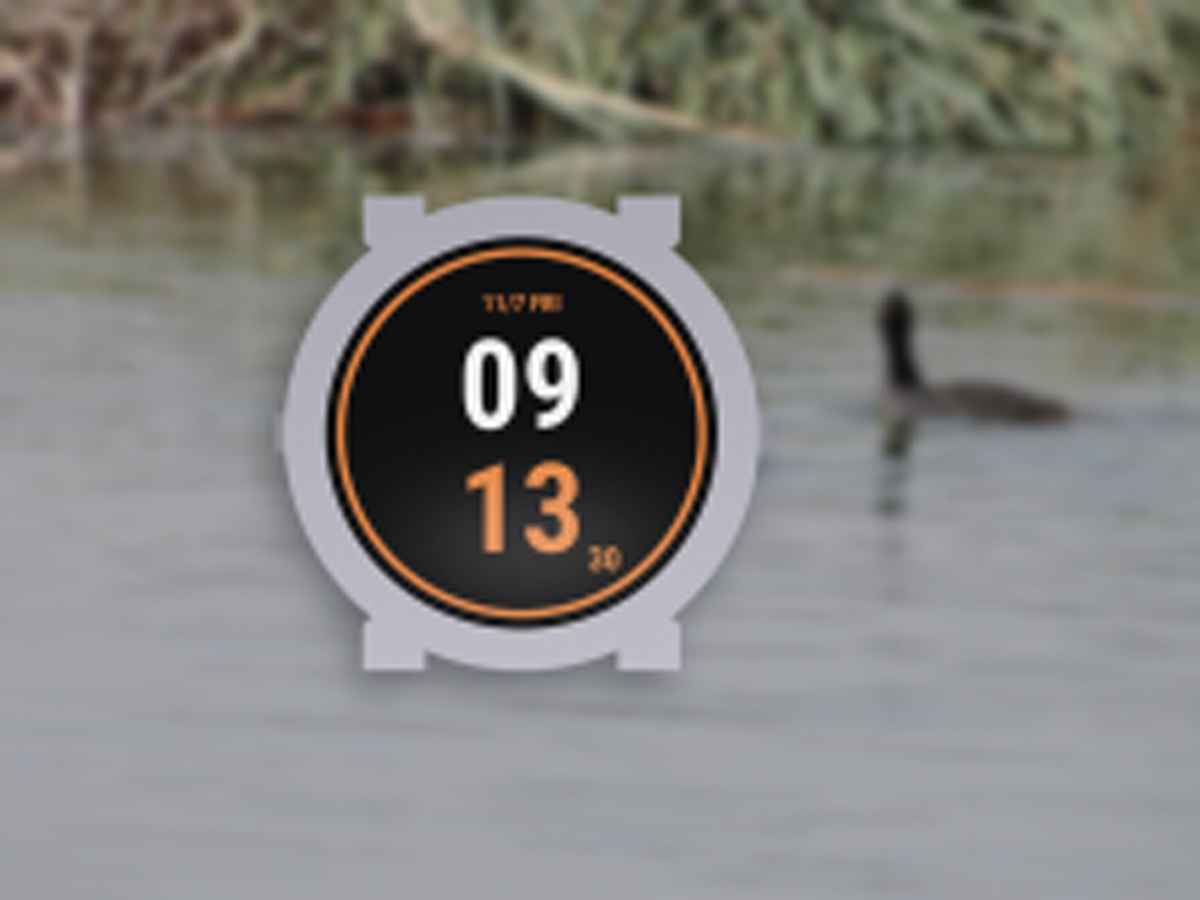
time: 9:13
